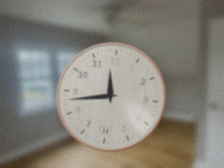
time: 11:43
